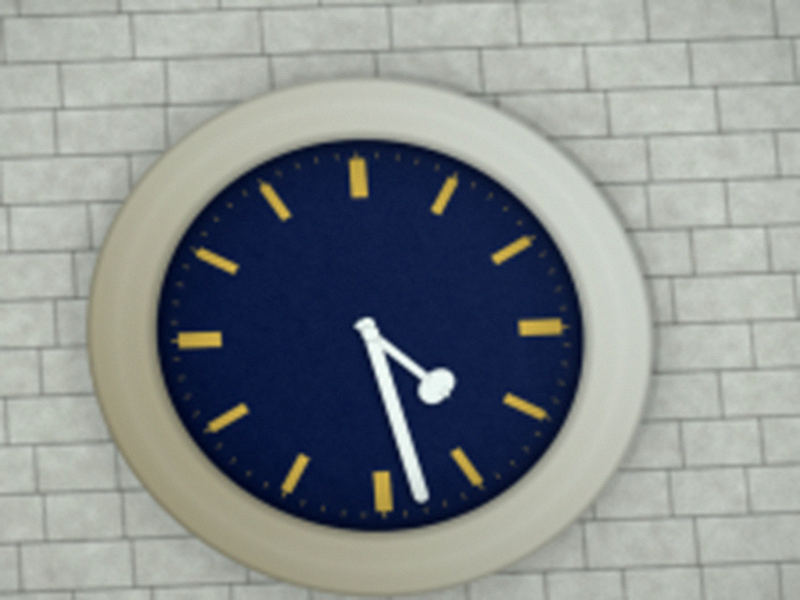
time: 4:28
